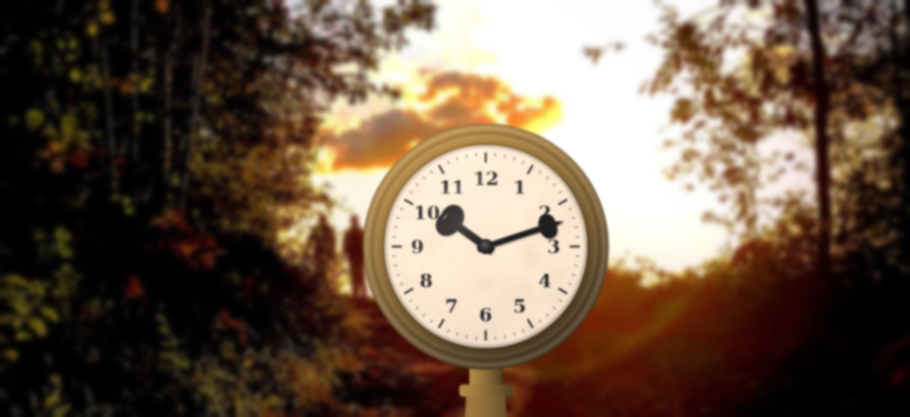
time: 10:12
